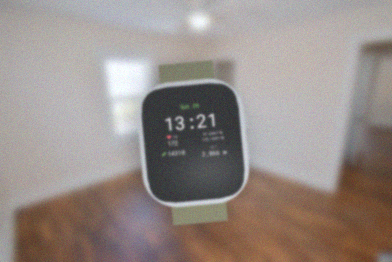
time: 13:21
